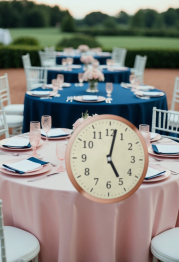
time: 5:02
